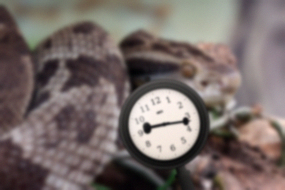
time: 9:17
